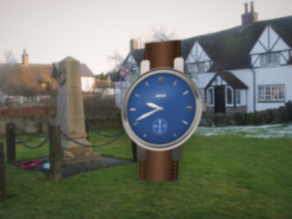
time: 9:41
